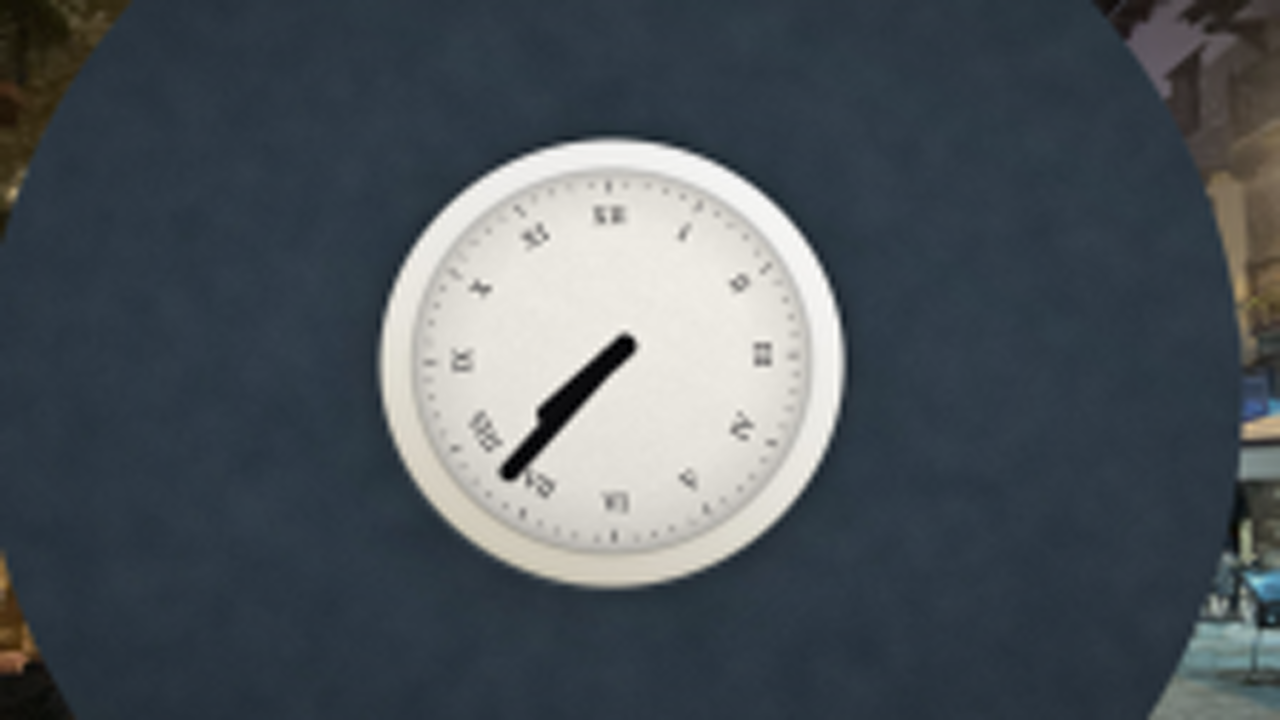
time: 7:37
